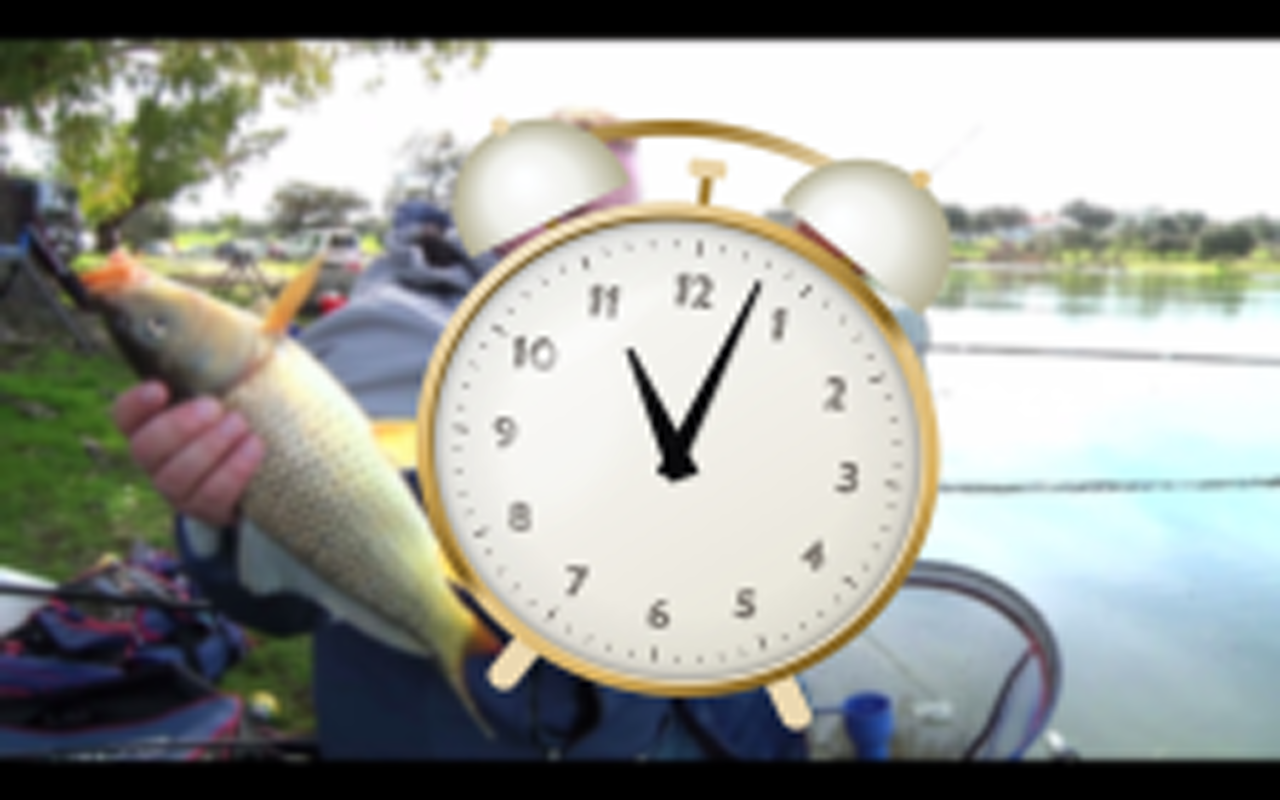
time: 11:03
